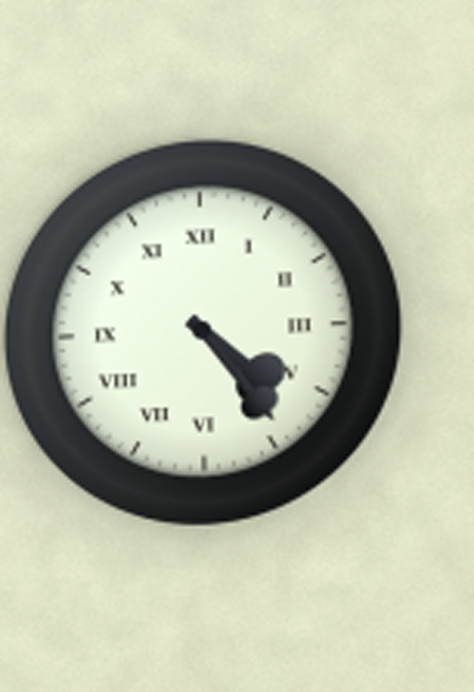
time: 4:24
